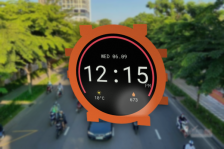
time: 12:15
